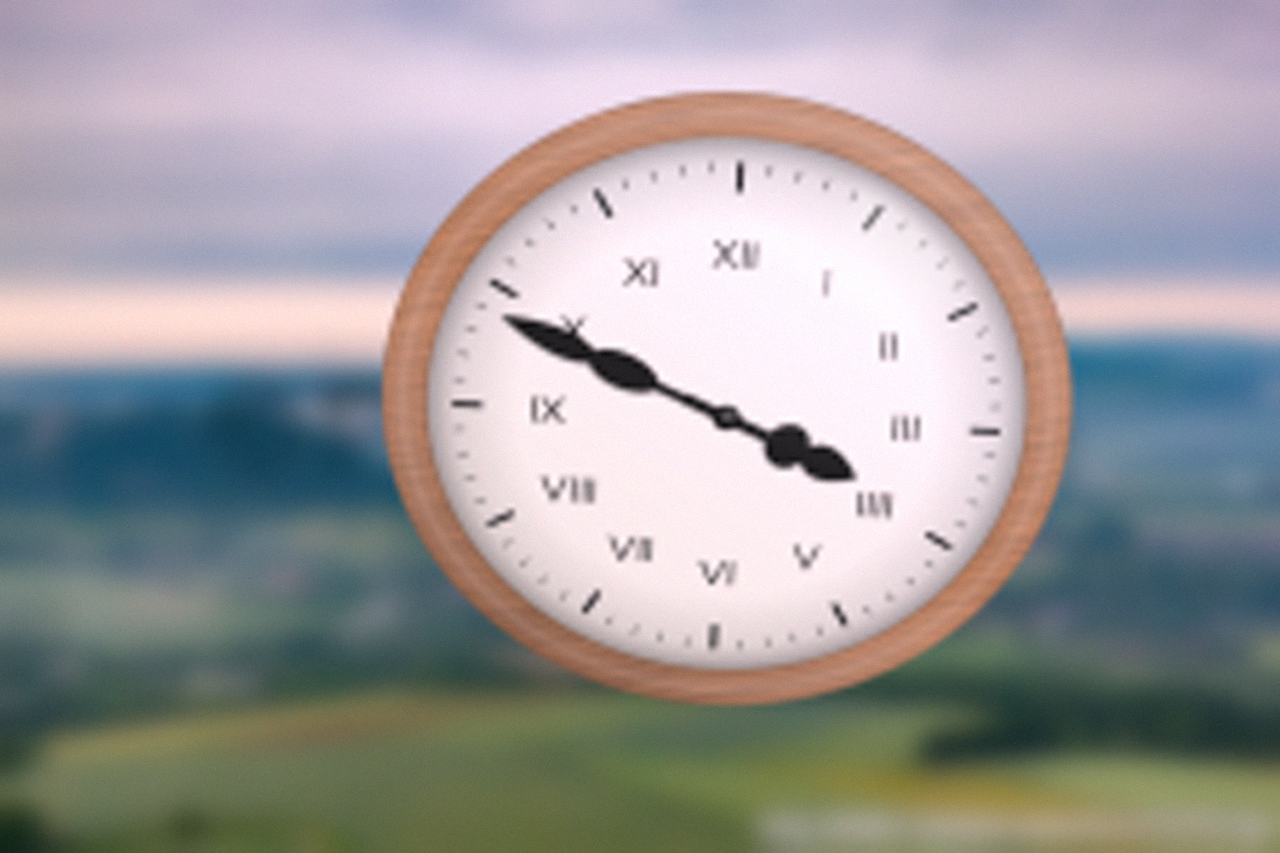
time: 3:49
